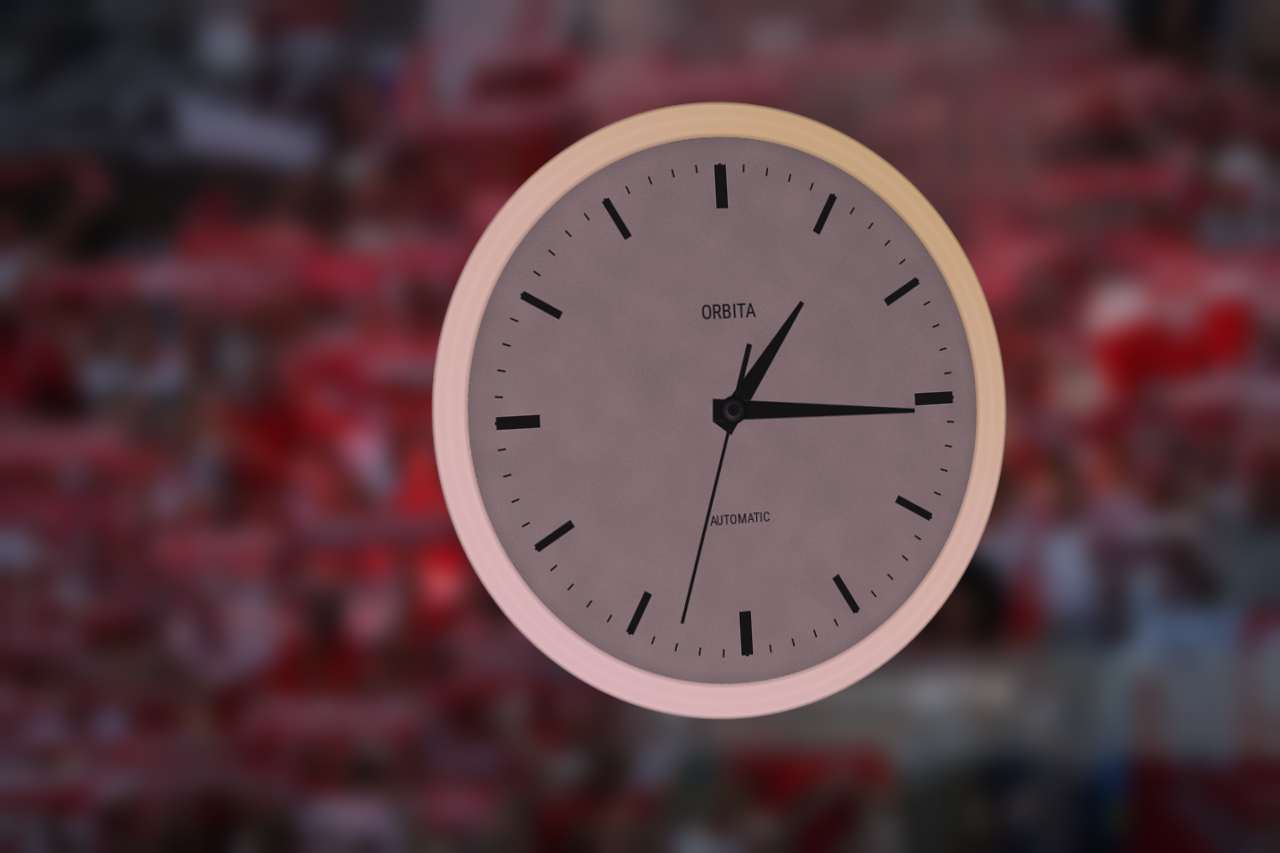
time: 1:15:33
